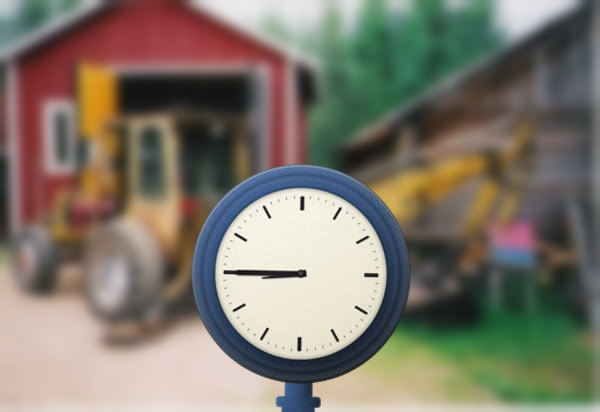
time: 8:45
